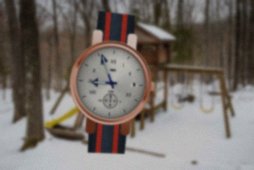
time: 8:56
